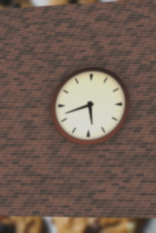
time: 5:42
